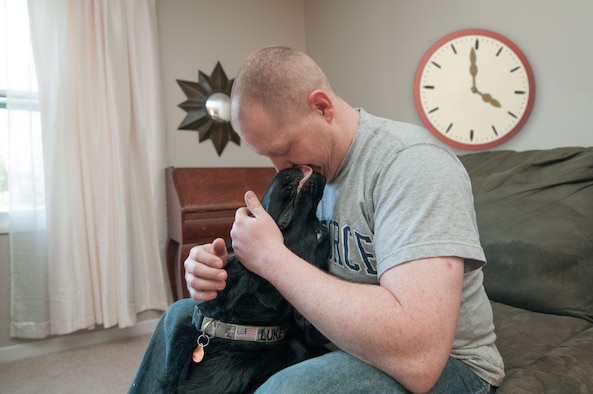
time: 3:59
